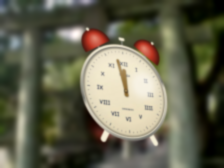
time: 11:58
